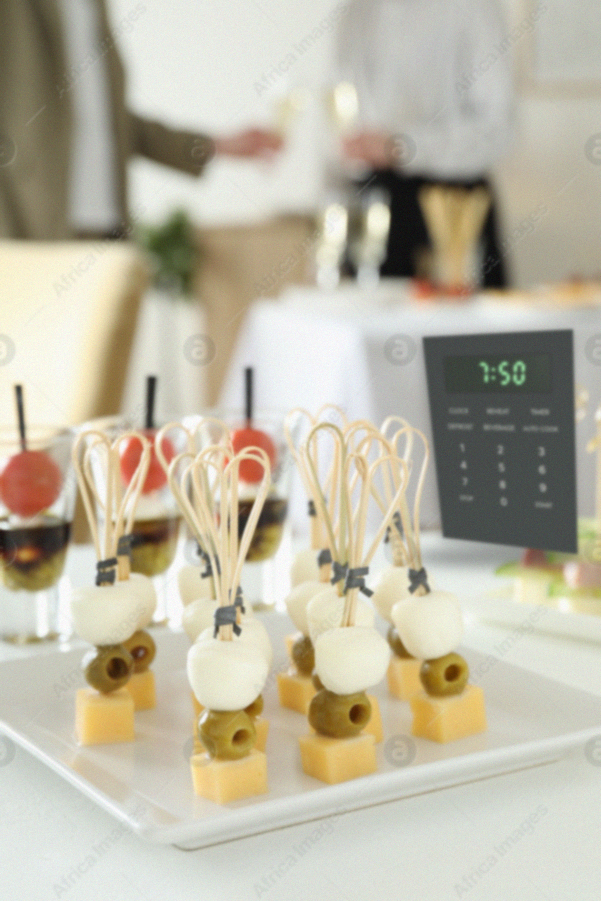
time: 7:50
